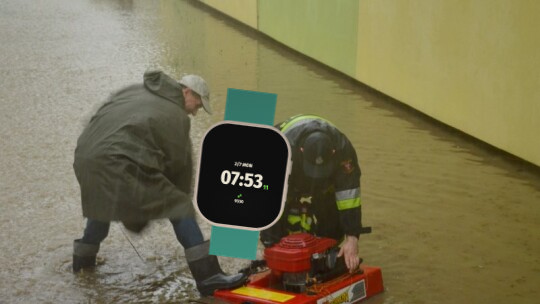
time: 7:53
